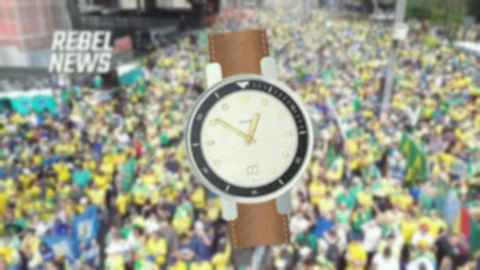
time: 12:51
